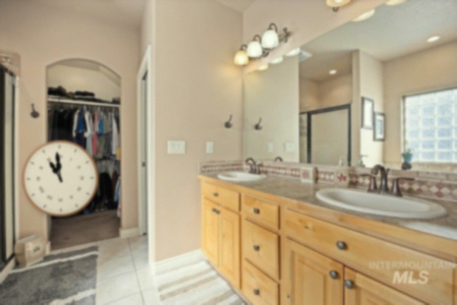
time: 10:59
